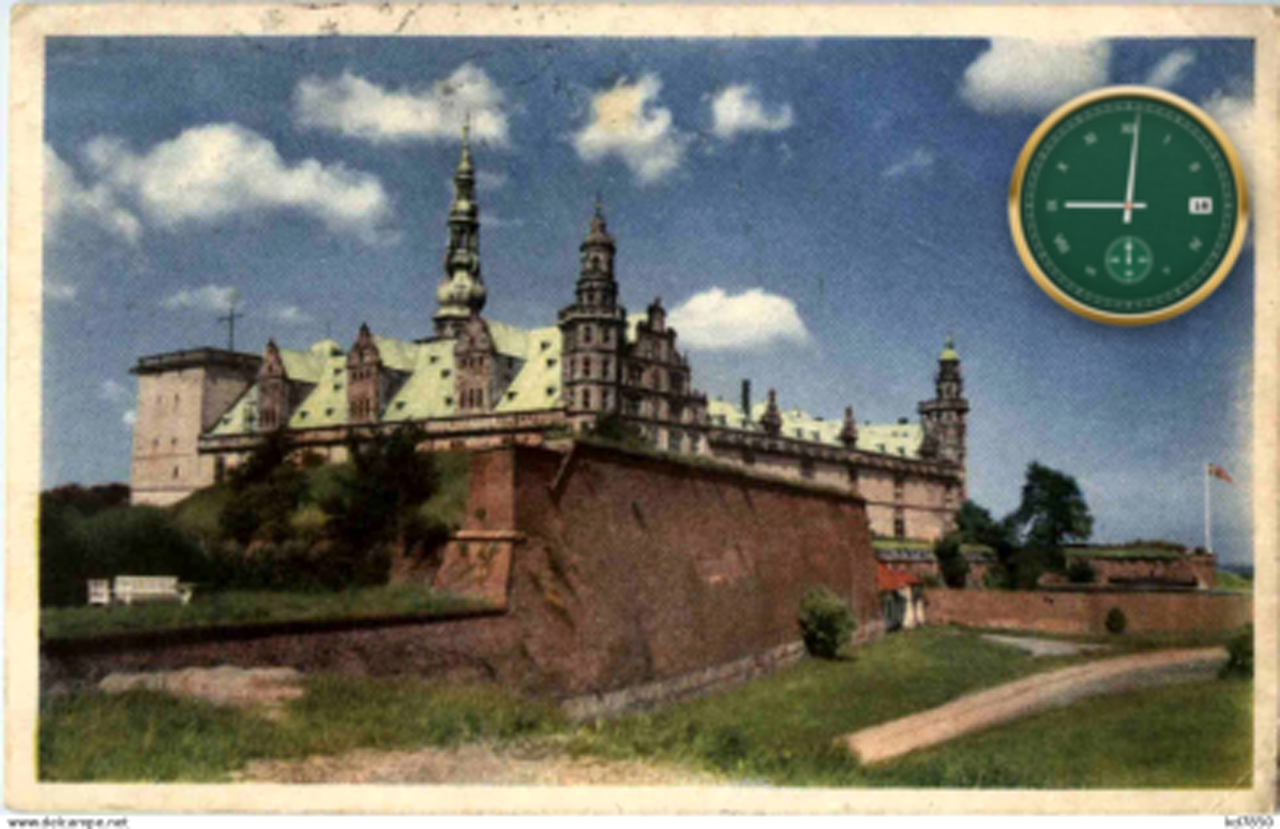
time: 9:01
